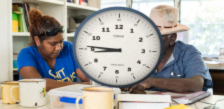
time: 8:46
